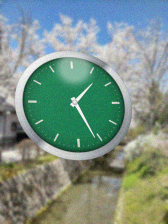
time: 1:26
